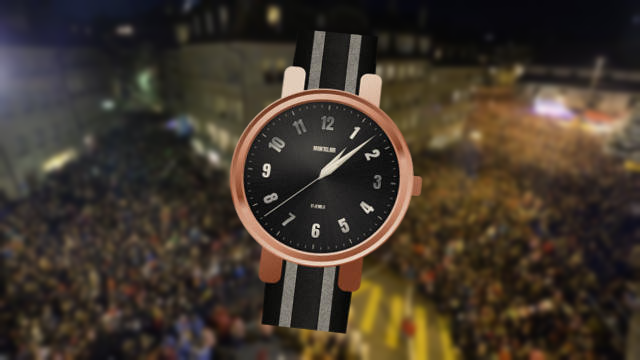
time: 1:07:38
